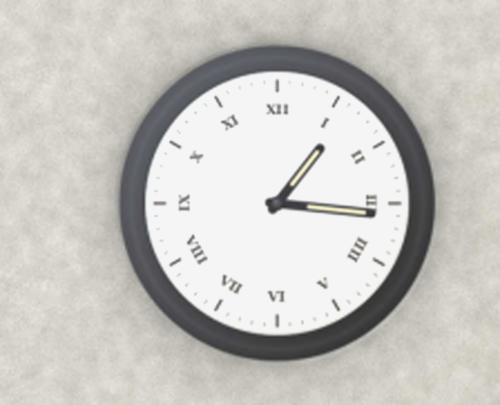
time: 1:16
